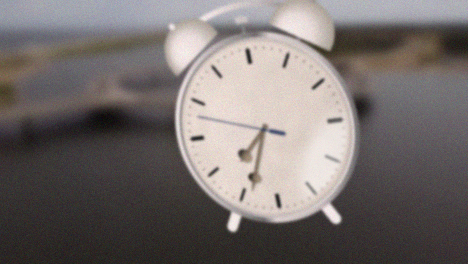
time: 7:33:48
